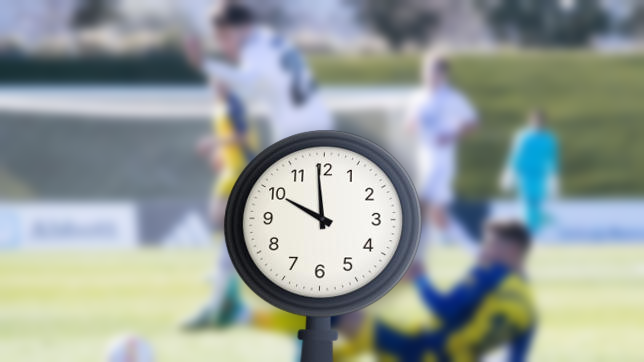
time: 9:59
